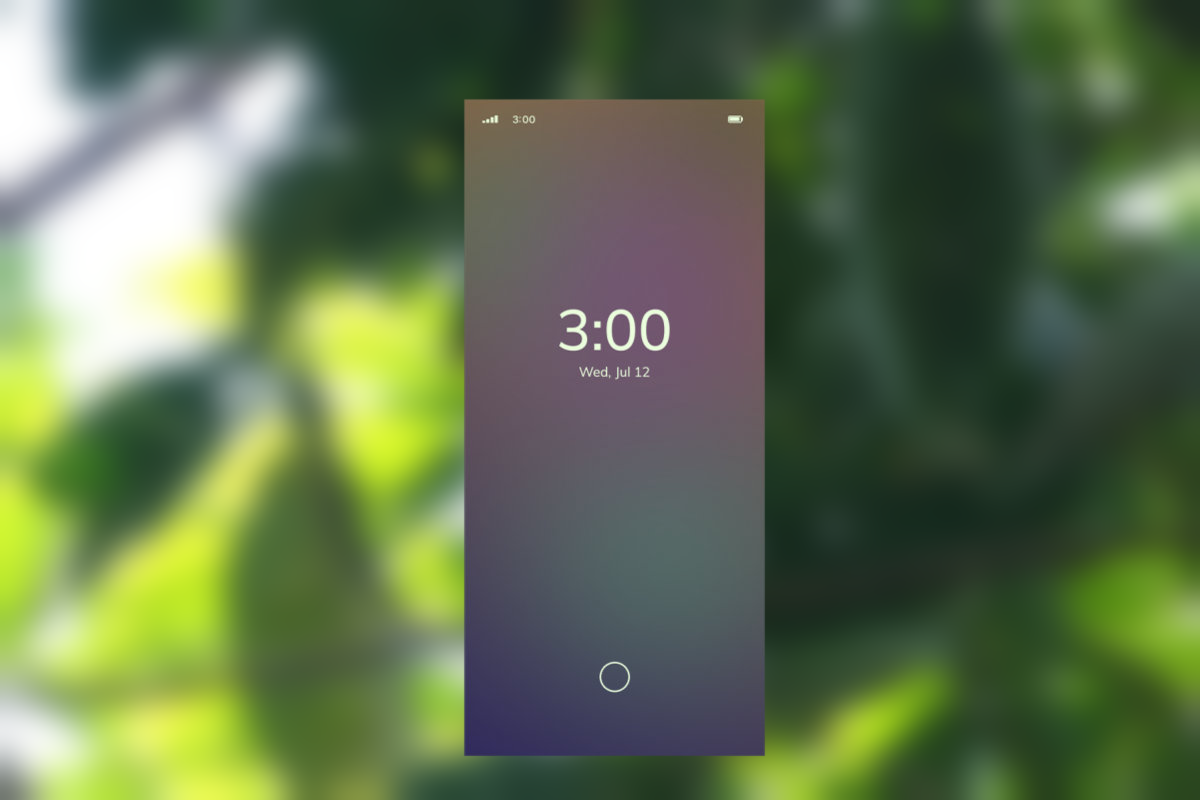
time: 3:00
